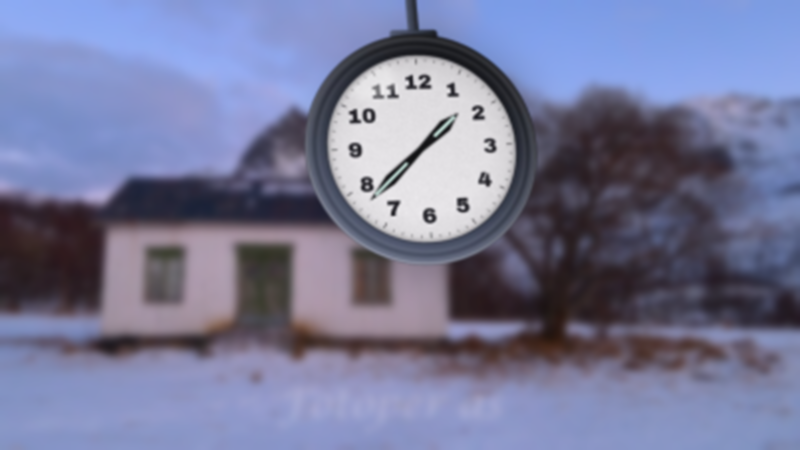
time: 1:38
